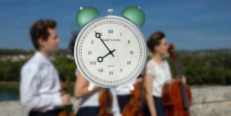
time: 7:54
